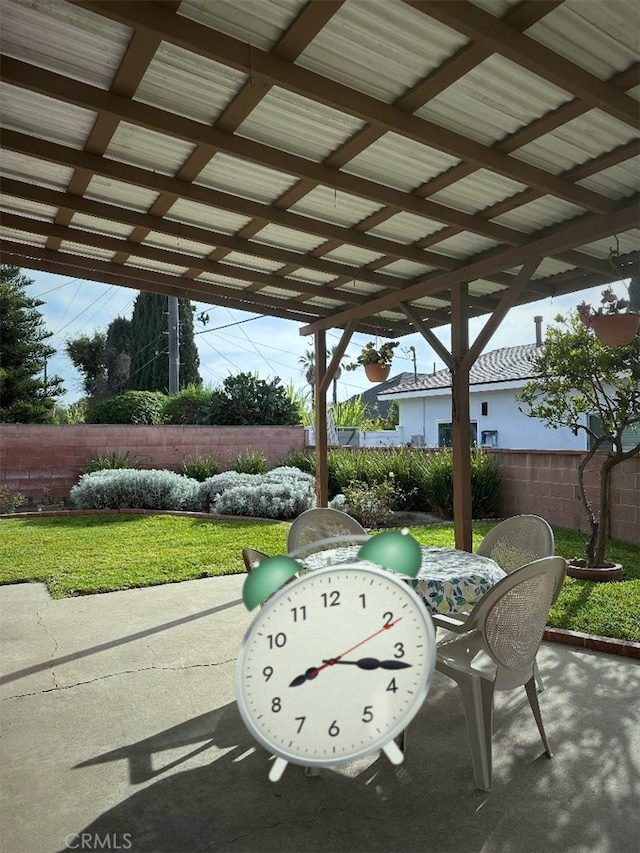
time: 8:17:11
